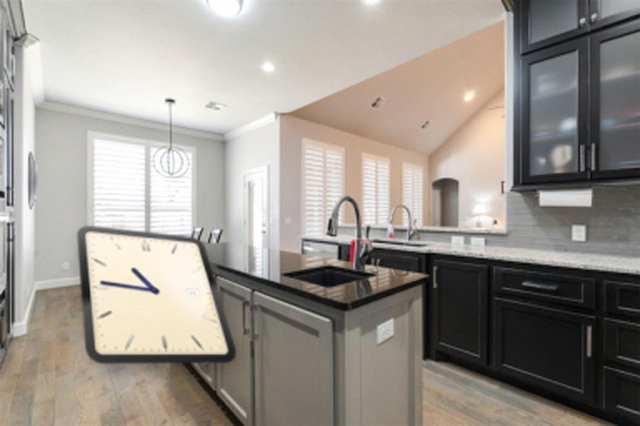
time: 10:46
